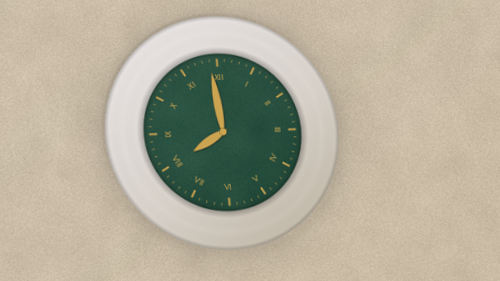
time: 7:59
